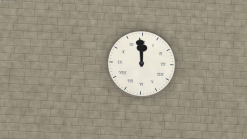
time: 11:59
